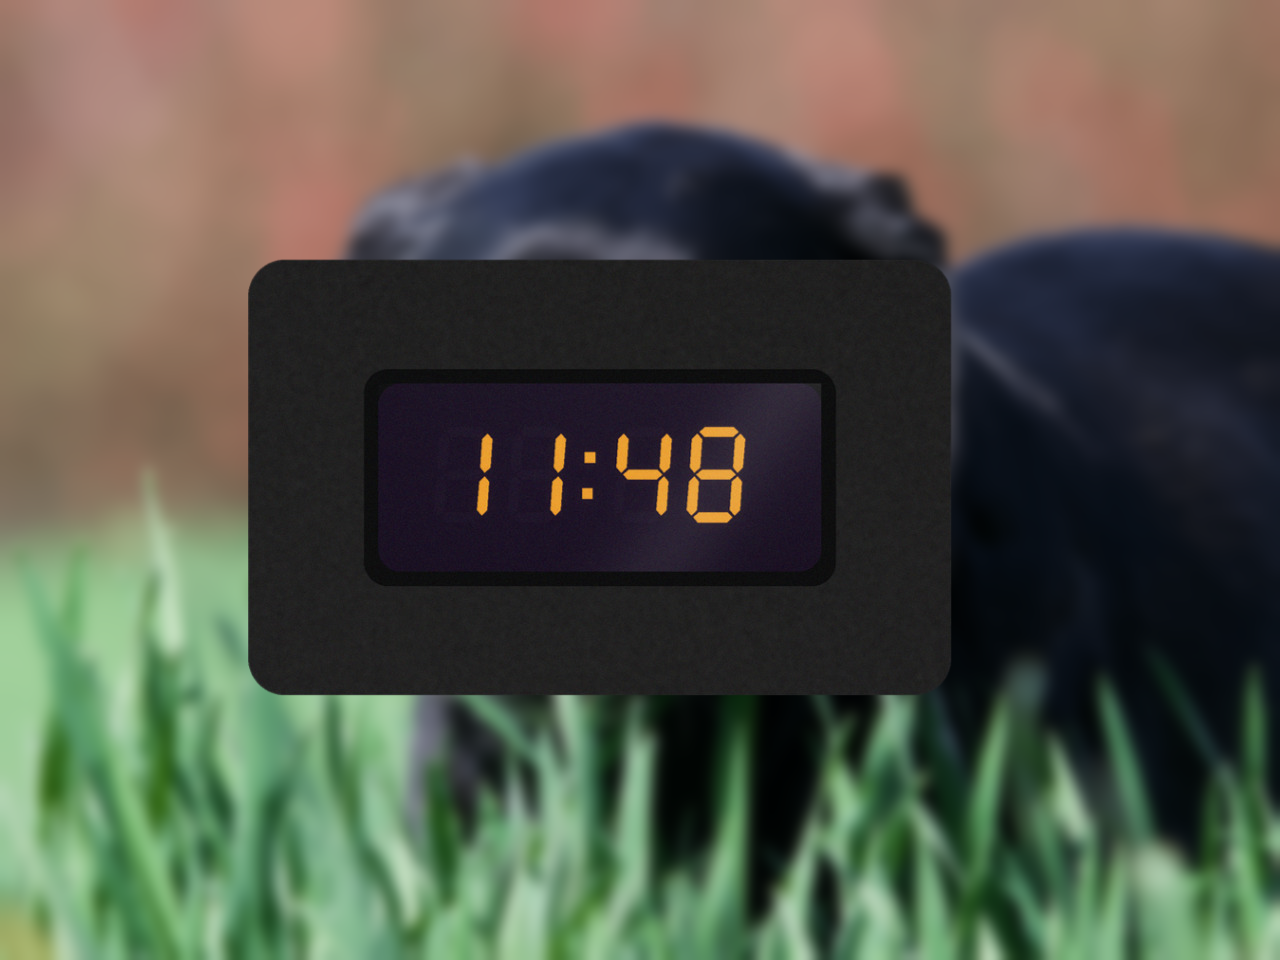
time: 11:48
